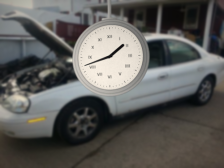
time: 1:42
